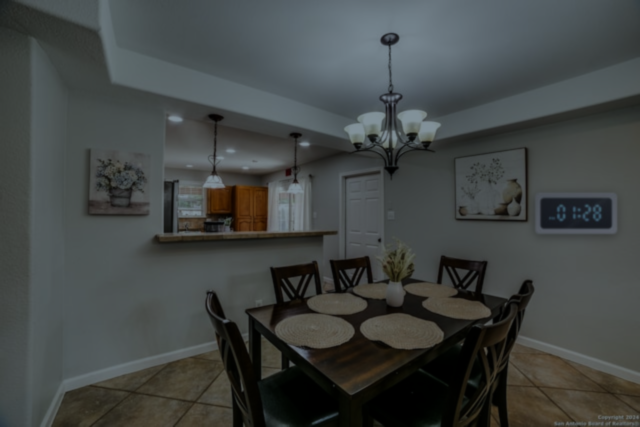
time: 1:28
